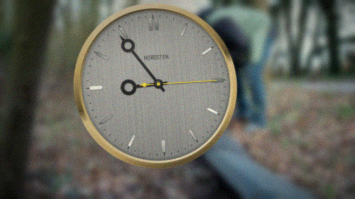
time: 8:54:15
